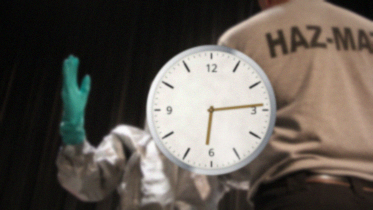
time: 6:14
